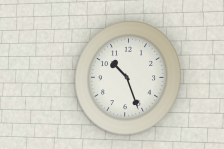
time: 10:26
